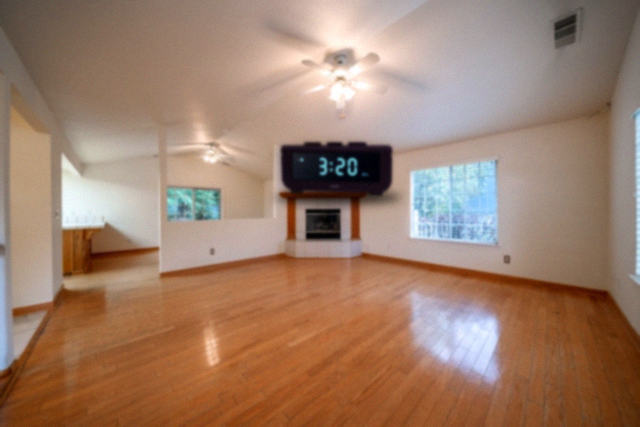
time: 3:20
